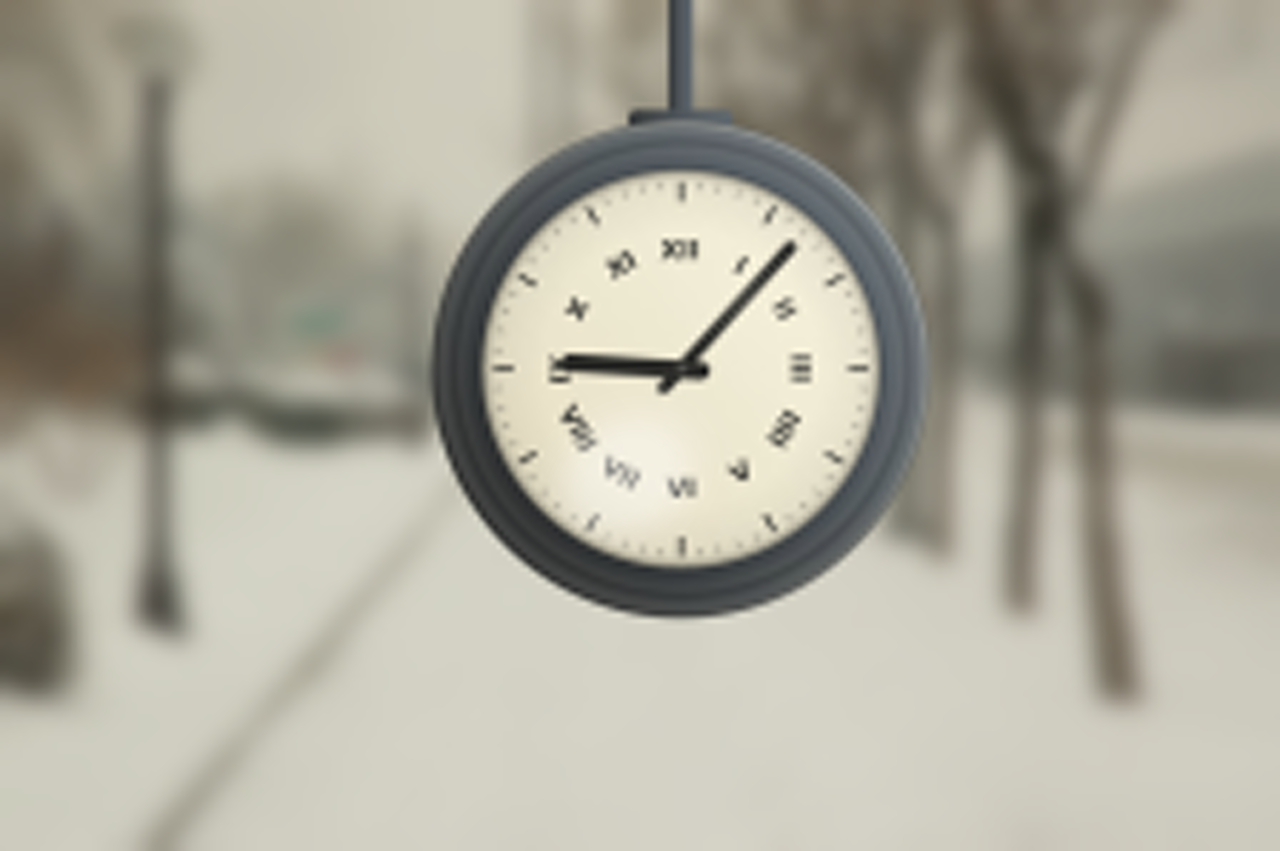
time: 9:07
